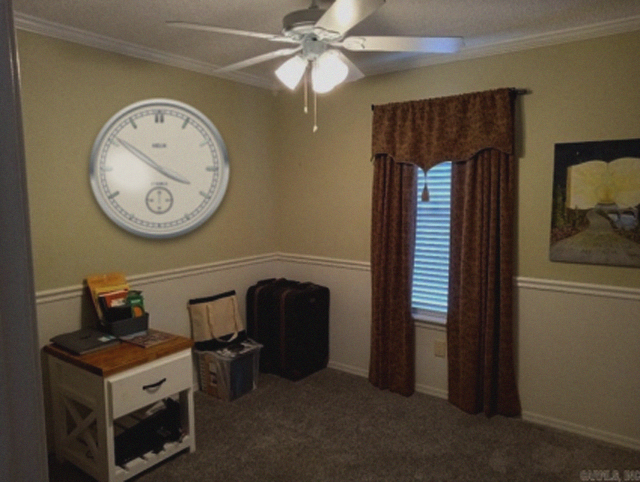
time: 3:51
